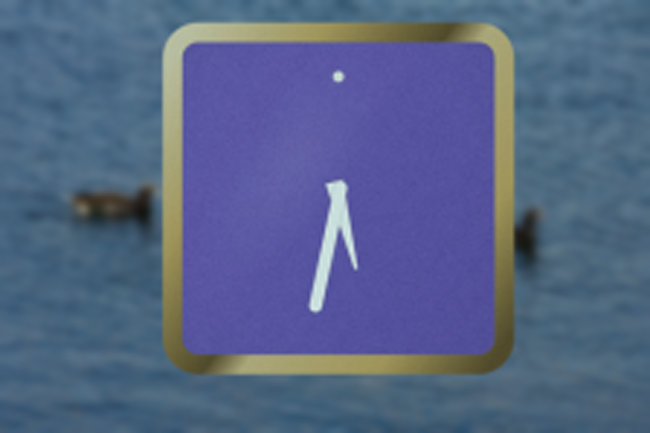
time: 5:32
